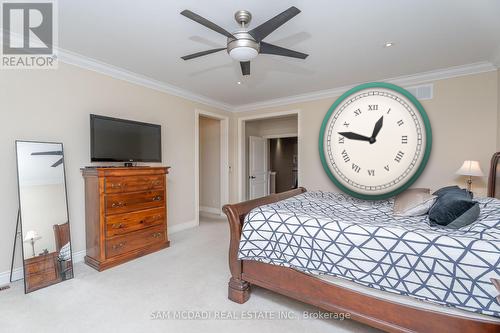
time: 12:47
